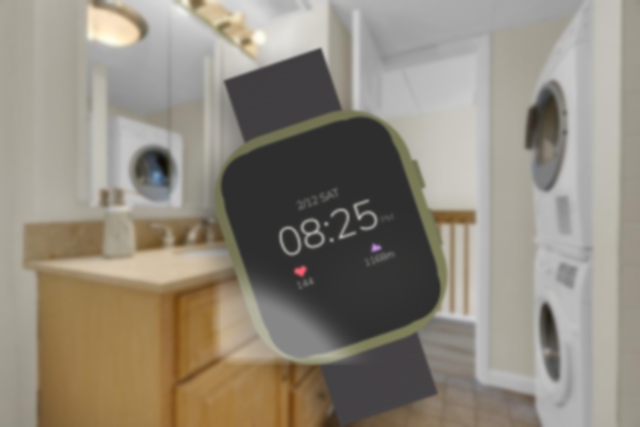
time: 8:25
